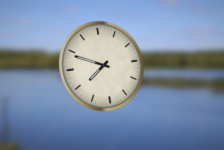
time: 7:49
